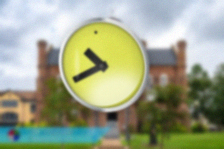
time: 10:42
